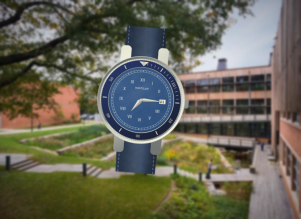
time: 7:15
